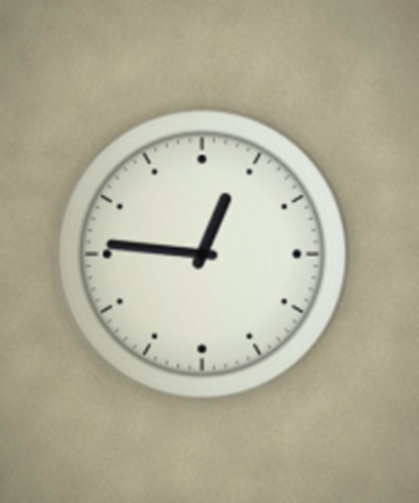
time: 12:46
